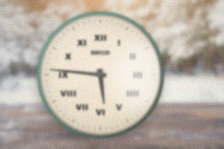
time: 5:46
